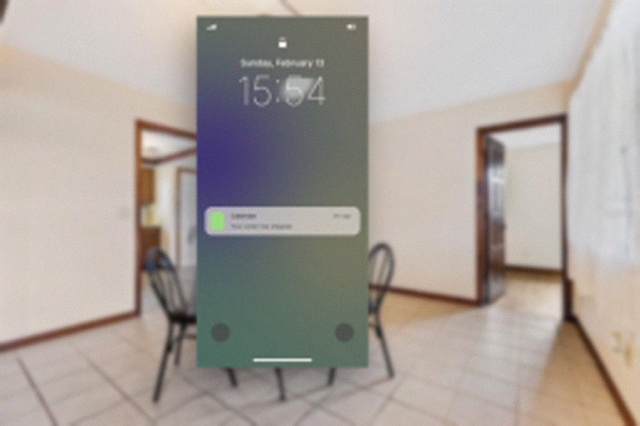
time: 15:54
